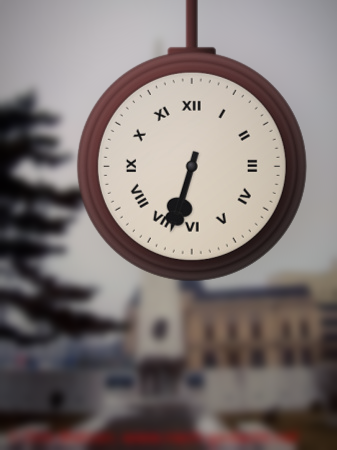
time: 6:33
